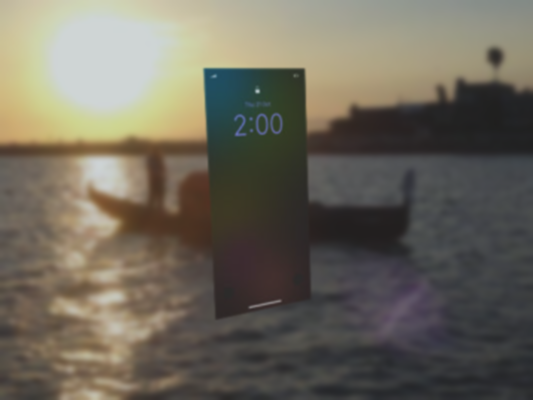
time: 2:00
